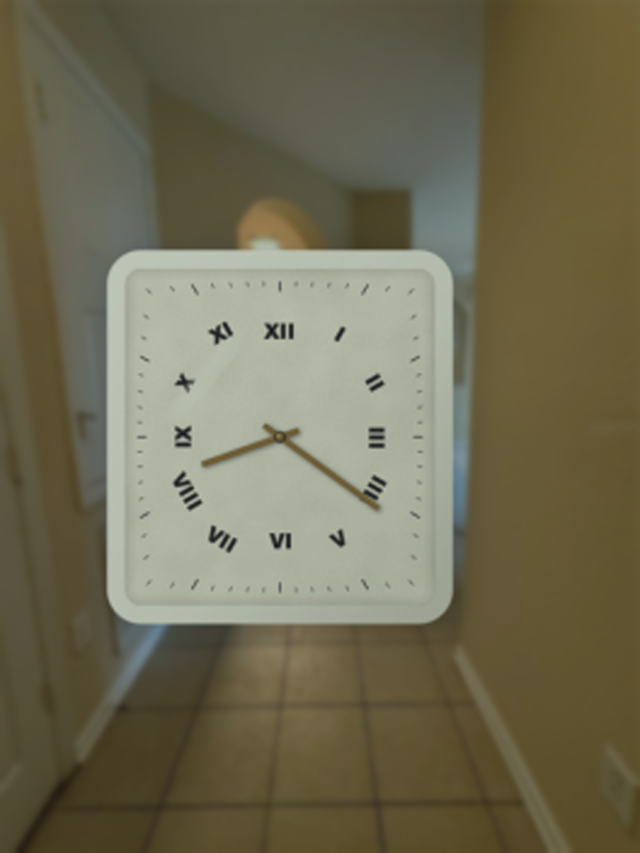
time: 8:21
